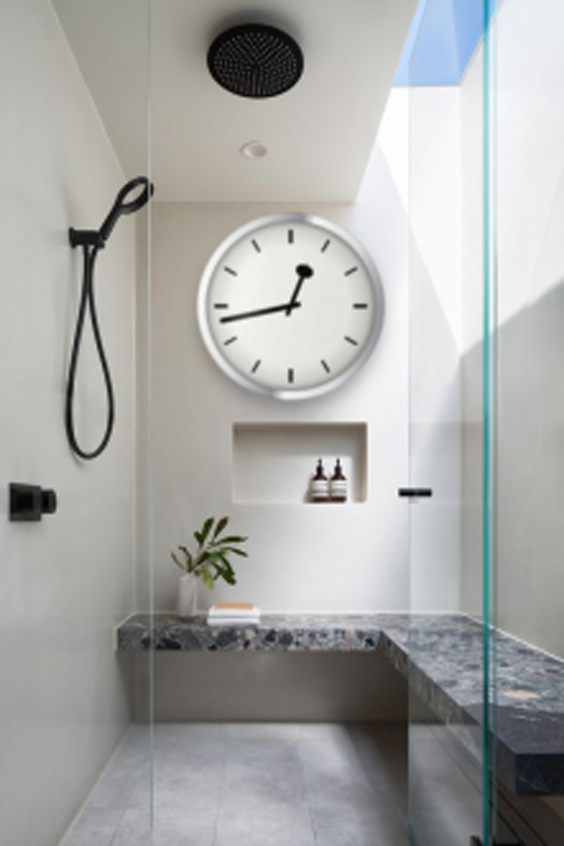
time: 12:43
